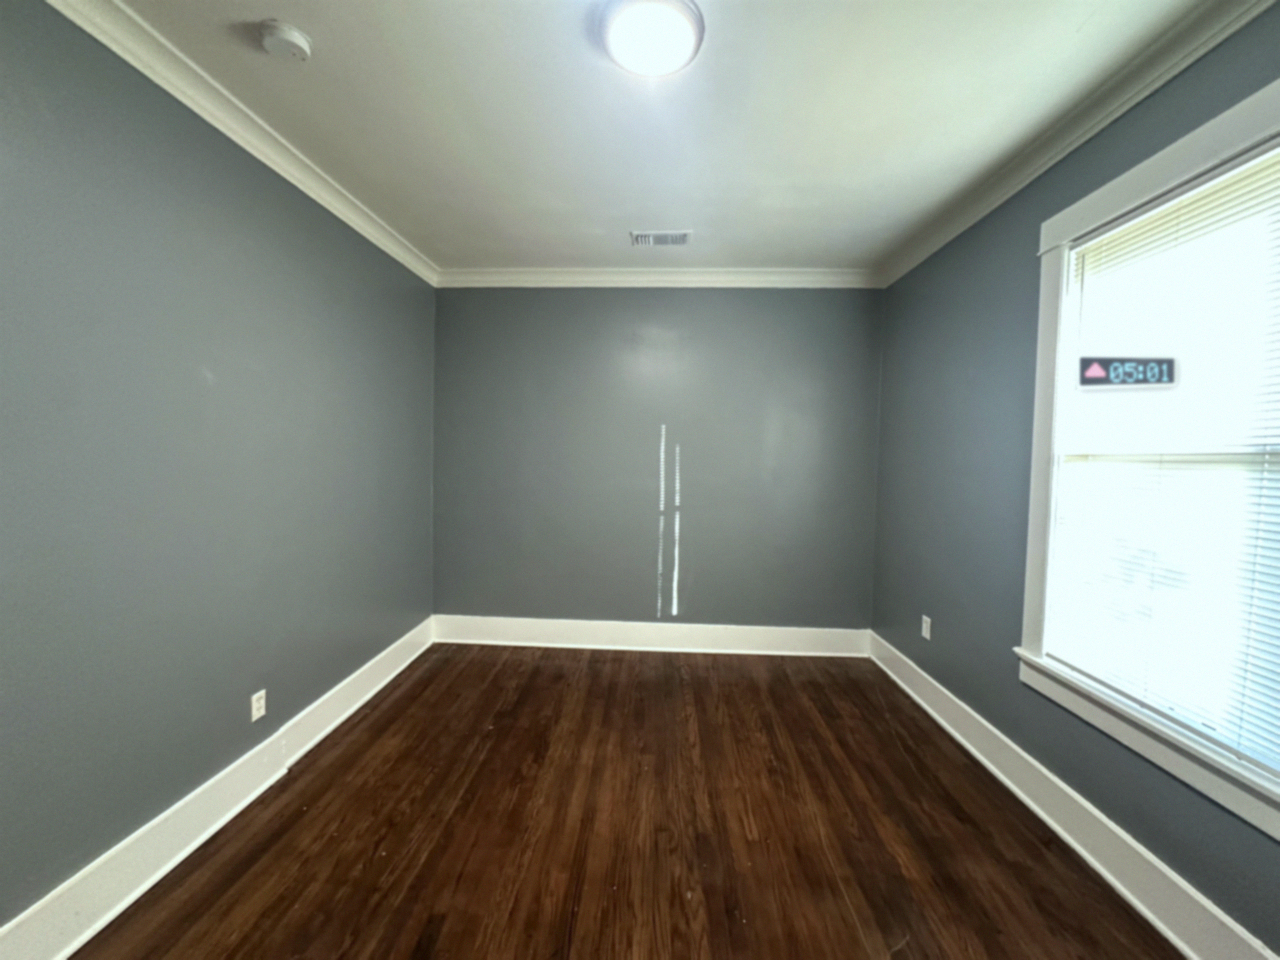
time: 5:01
